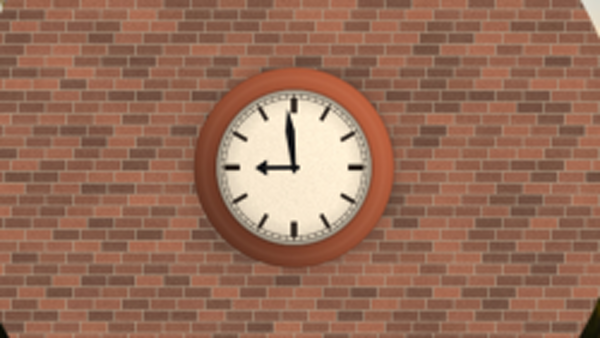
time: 8:59
